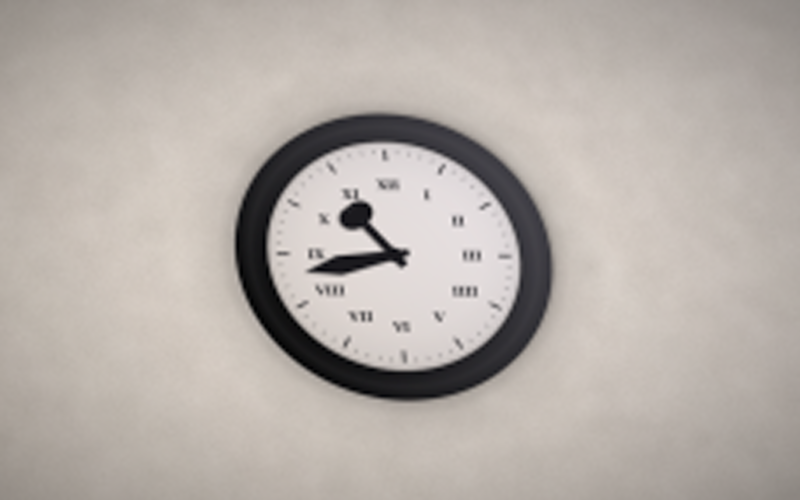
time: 10:43
